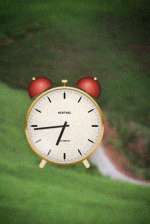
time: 6:44
